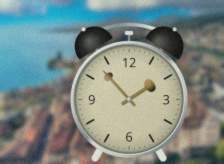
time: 1:53
